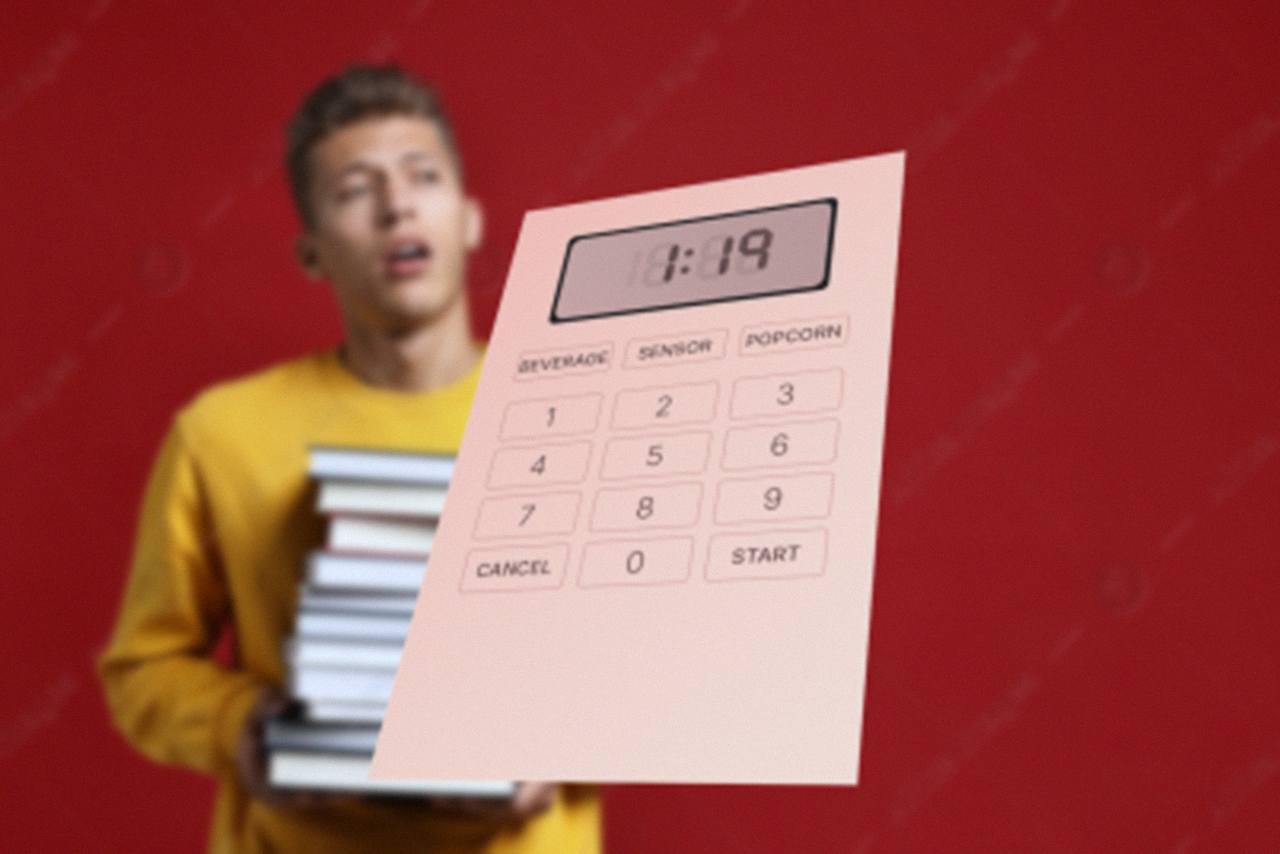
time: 1:19
